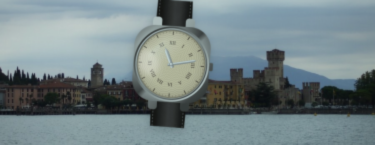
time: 11:13
